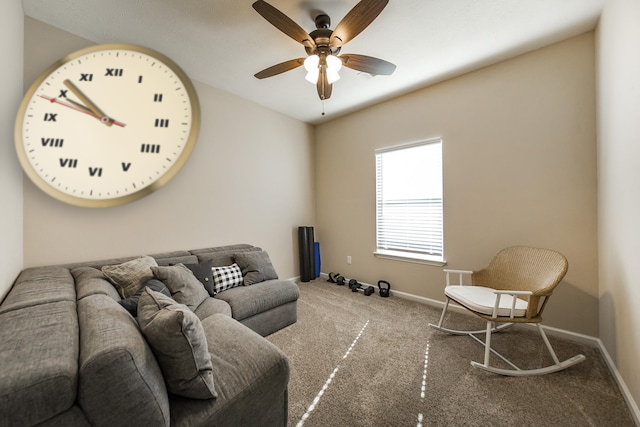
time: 9:51:48
